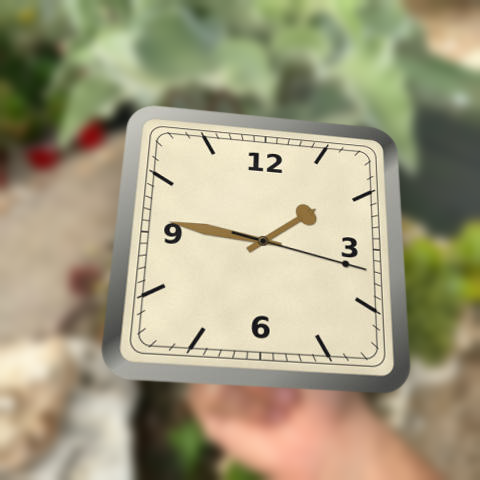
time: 1:46:17
